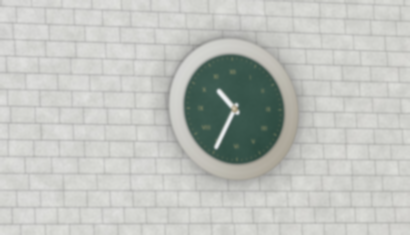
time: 10:35
